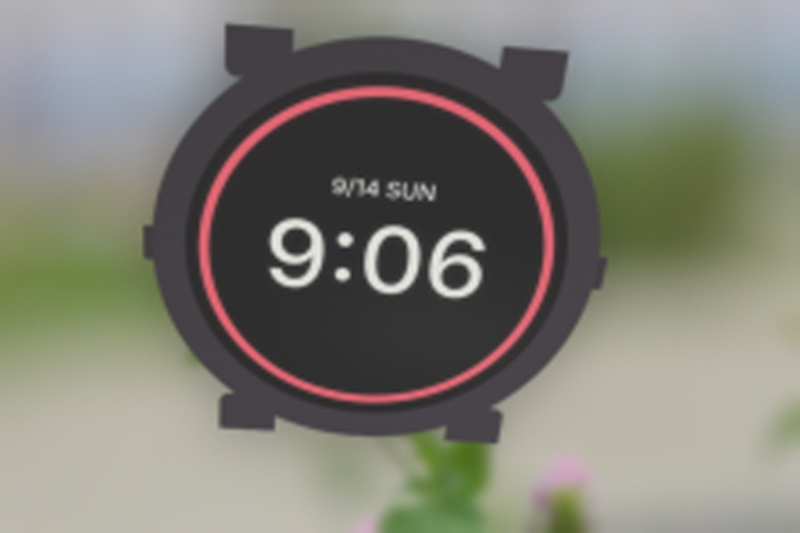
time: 9:06
